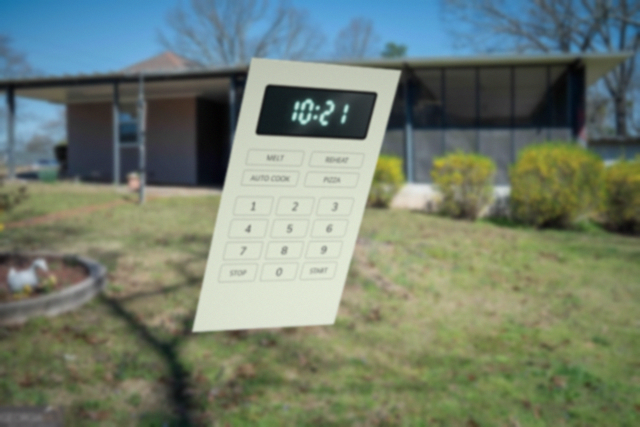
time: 10:21
